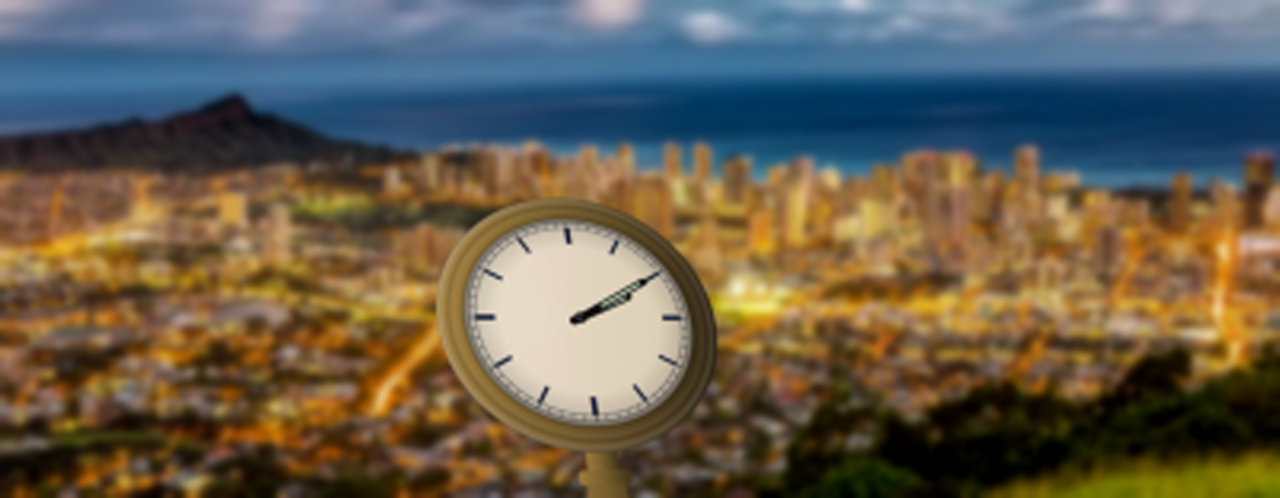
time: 2:10
